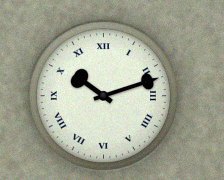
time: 10:12
